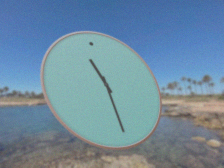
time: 11:30
